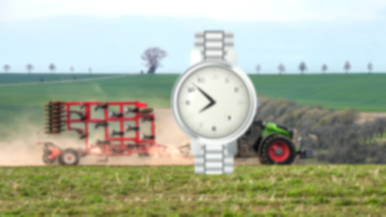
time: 7:52
